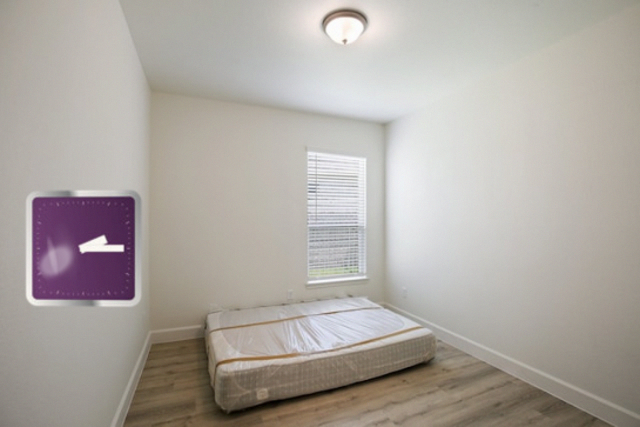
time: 2:15
